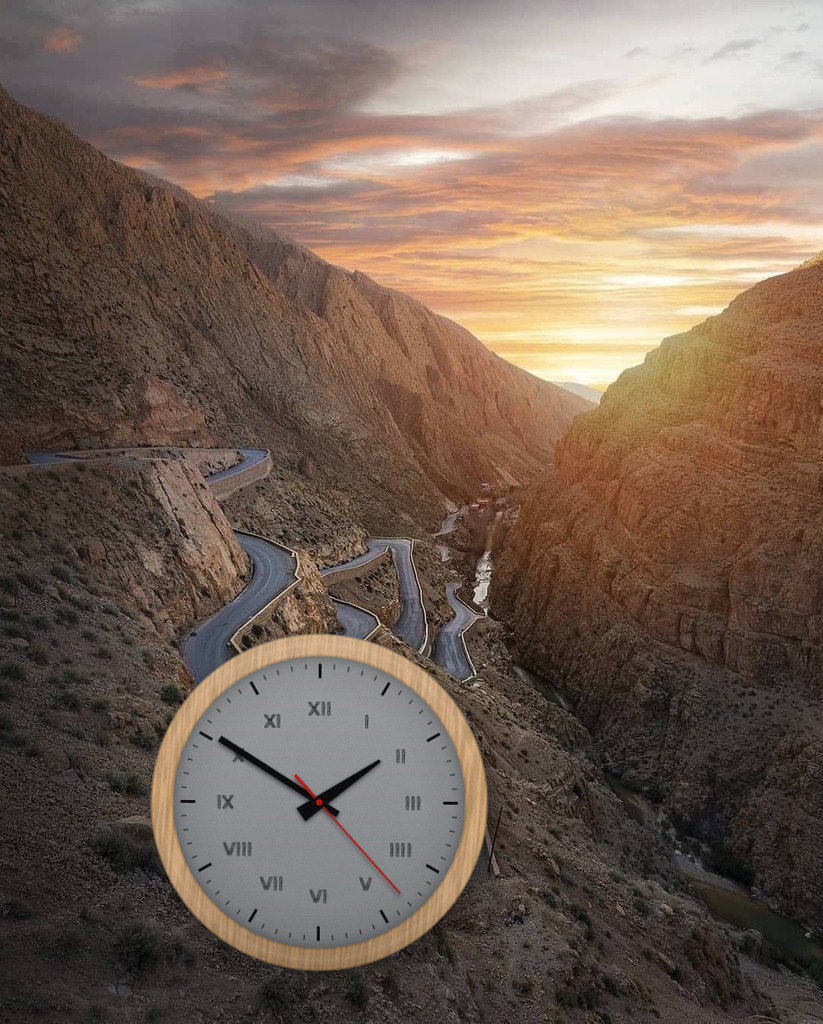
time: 1:50:23
